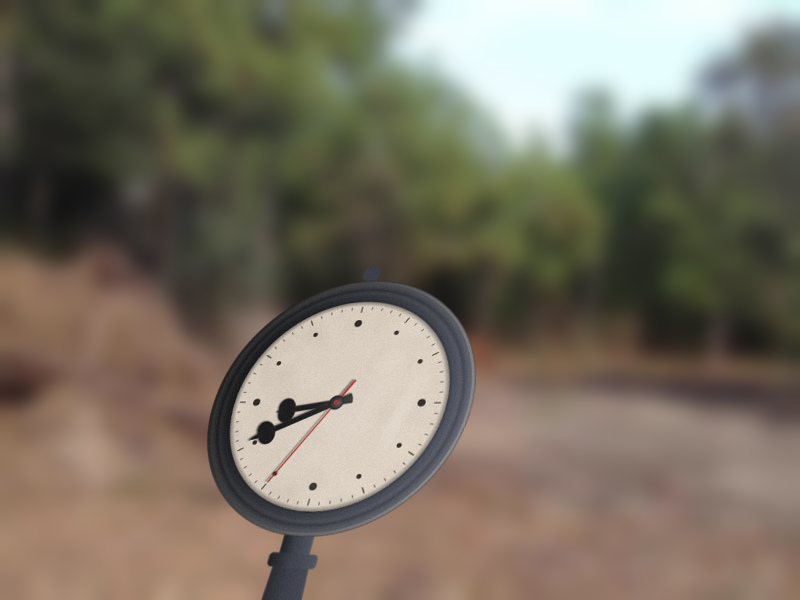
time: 8:40:35
